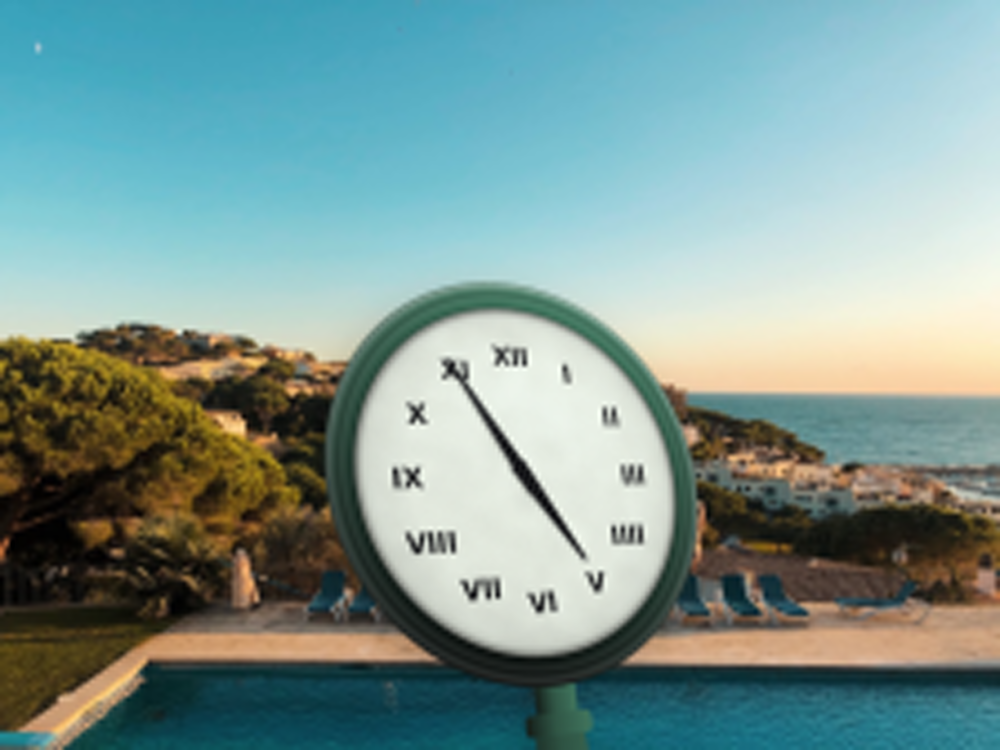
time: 4:55
